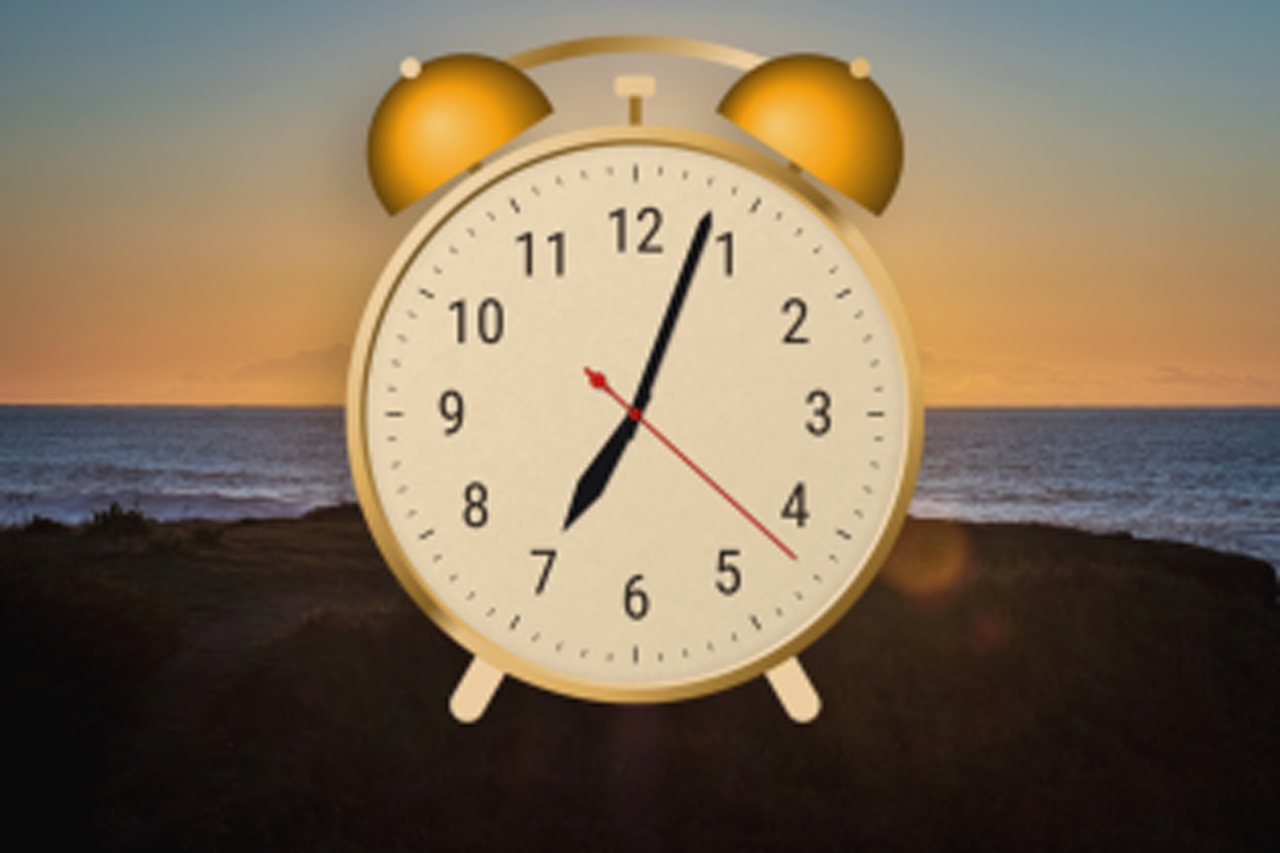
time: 7:03:22
